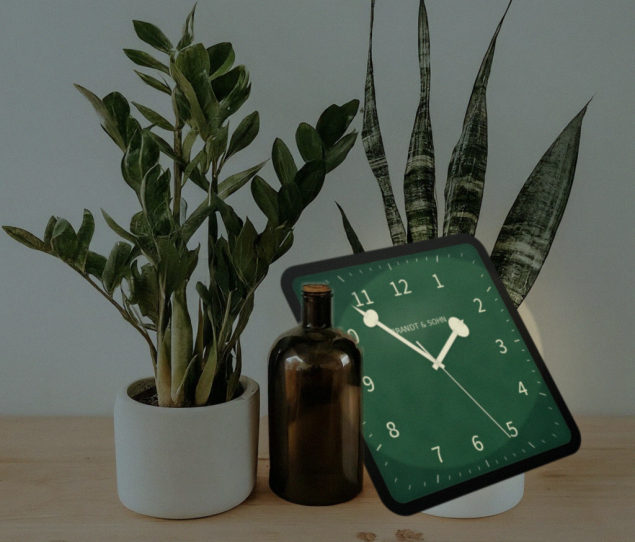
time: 1:53:26
